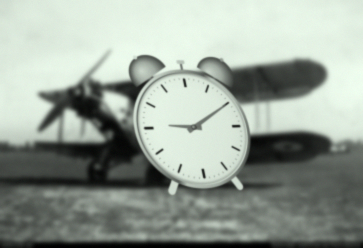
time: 9:10
